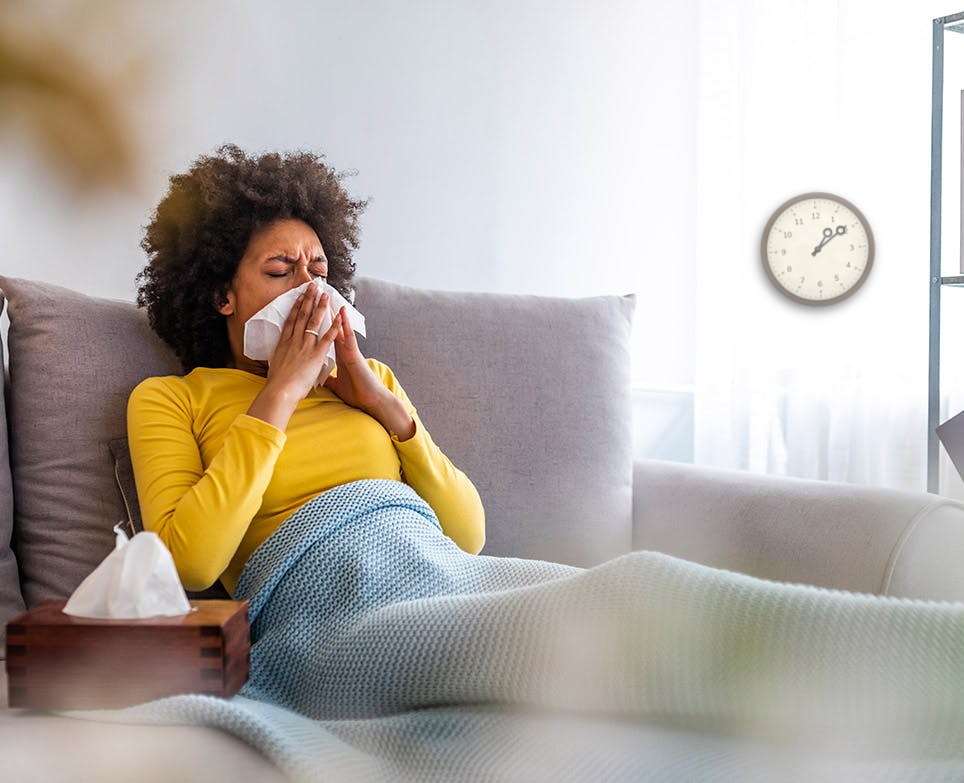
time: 1:09
